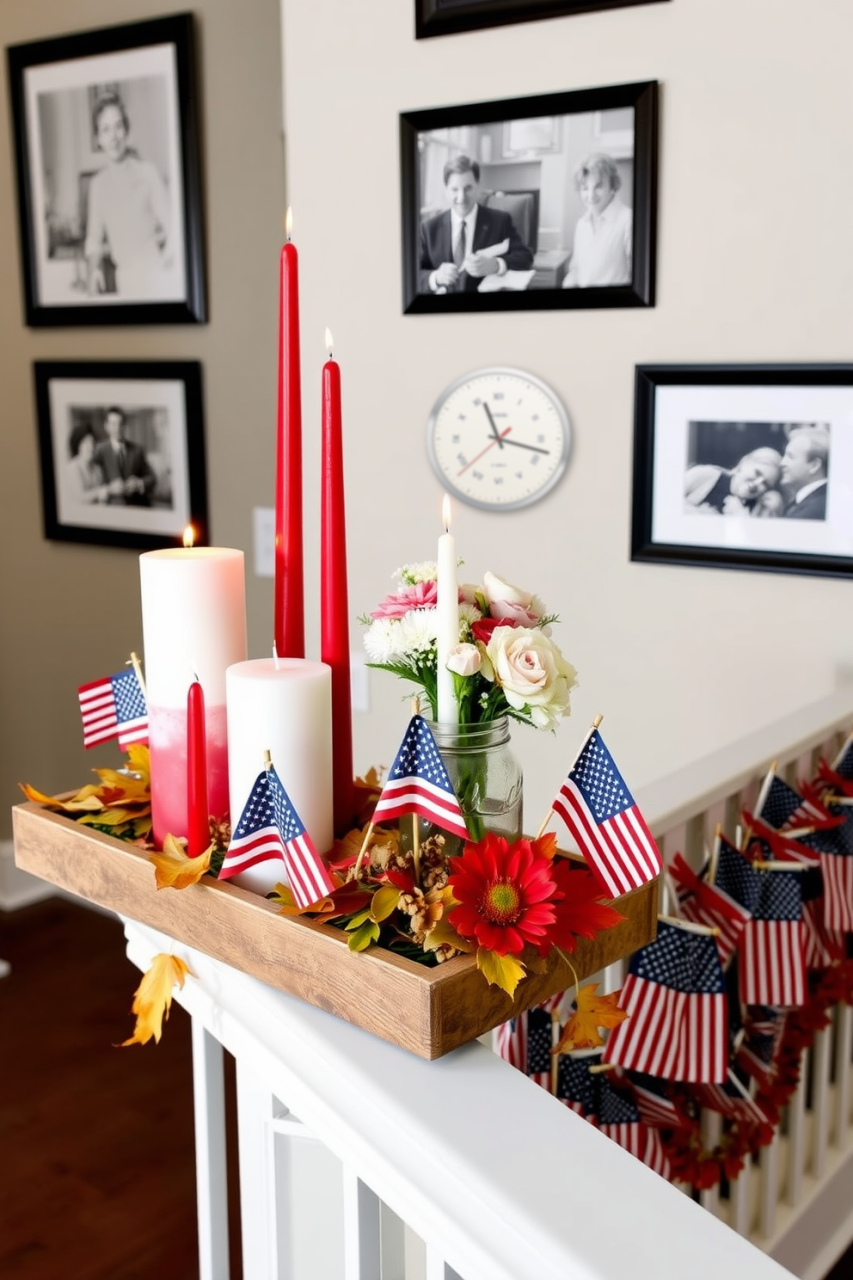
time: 11:17:38
